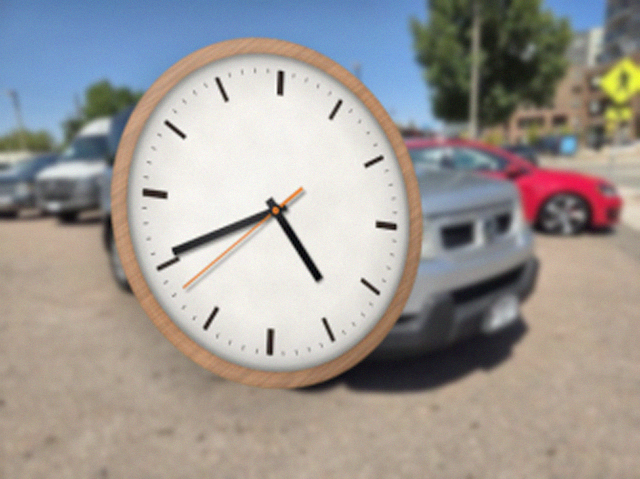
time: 4:40:38
